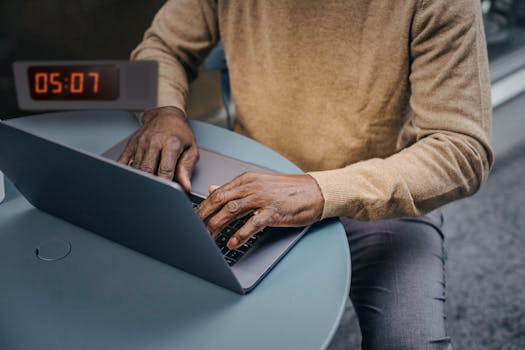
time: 5:07
